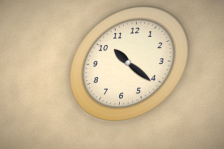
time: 10:21
